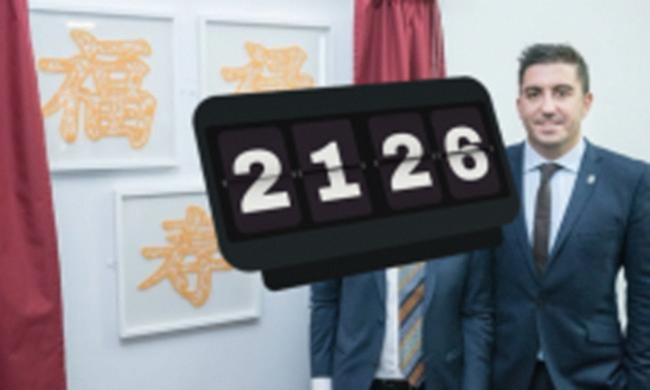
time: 21:26
